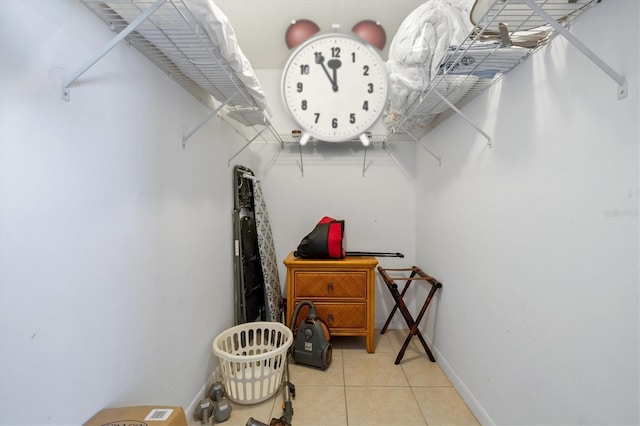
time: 11:55
